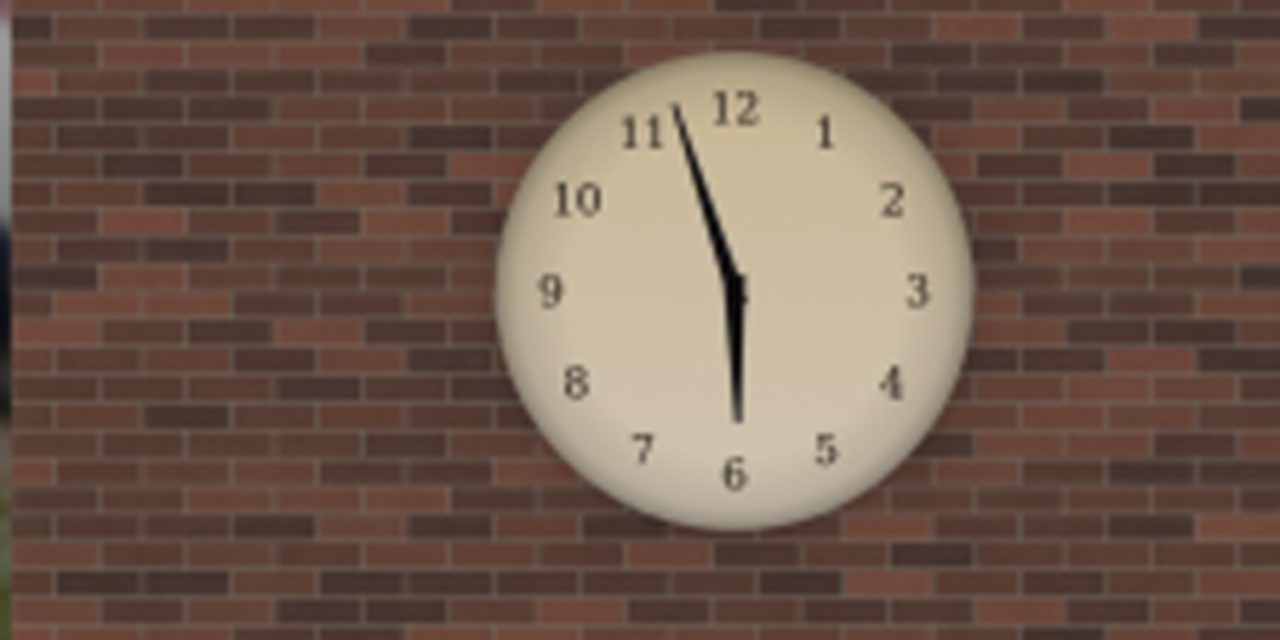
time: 5:57
